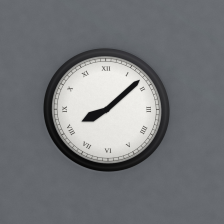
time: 8:08
